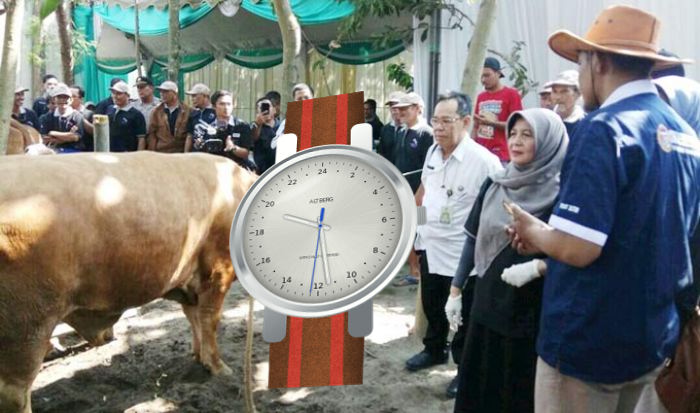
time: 19:28:31
